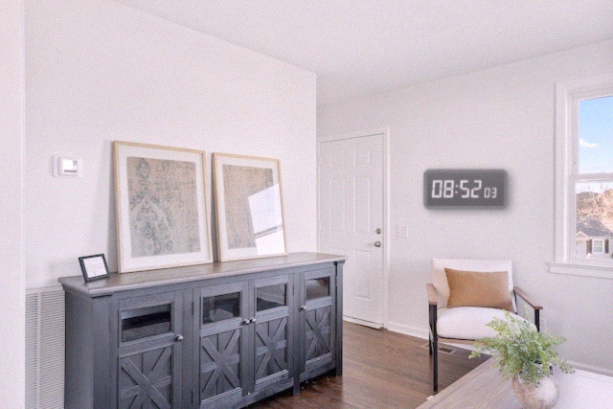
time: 8:52
